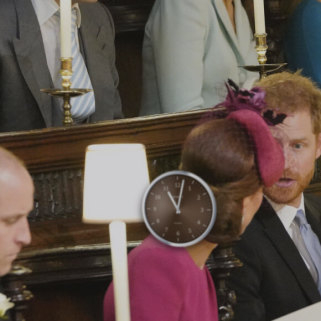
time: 11:02
